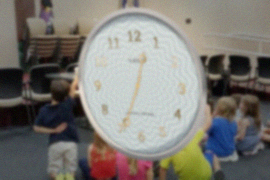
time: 12:34
